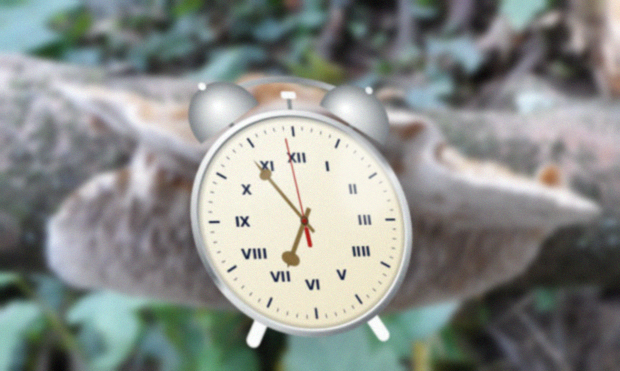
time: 6:53:59
